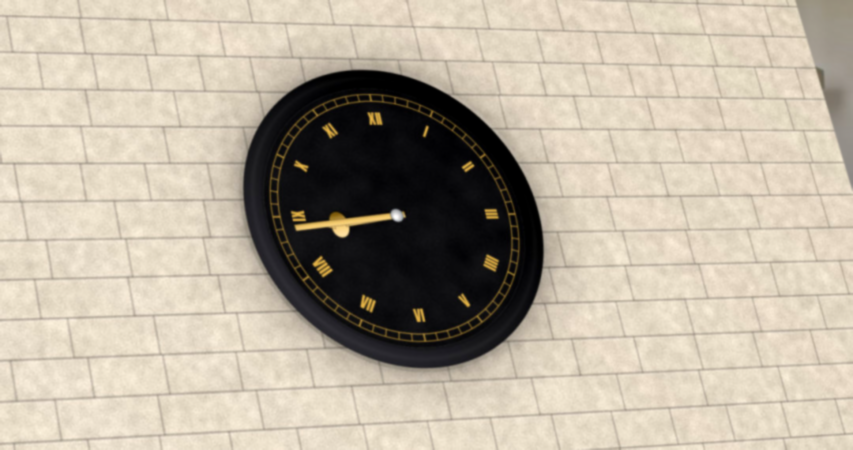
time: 8:44
